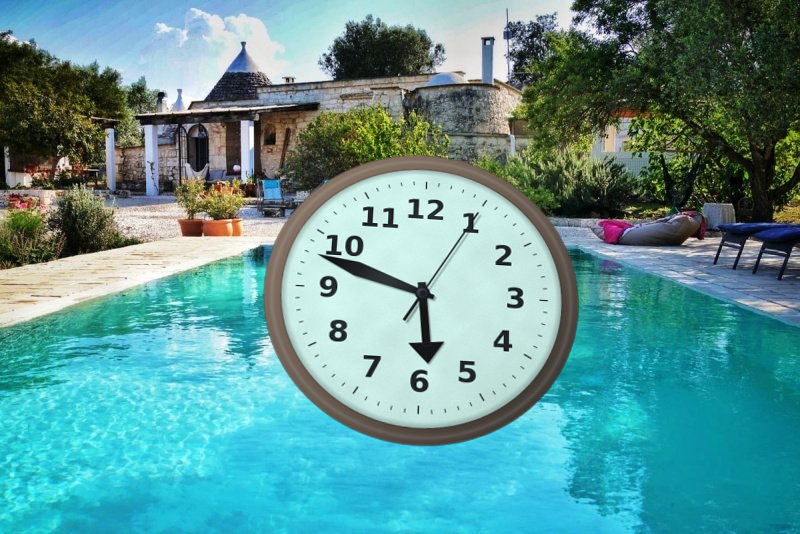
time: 5:48:05
